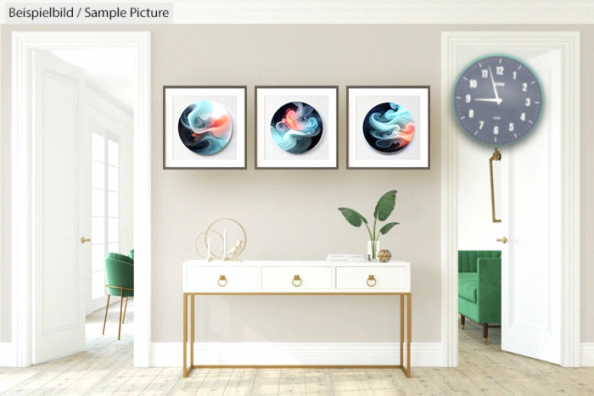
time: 8:57
